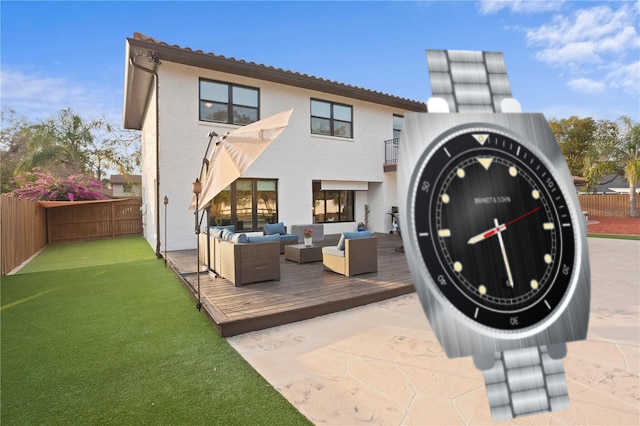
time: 8:29:12
